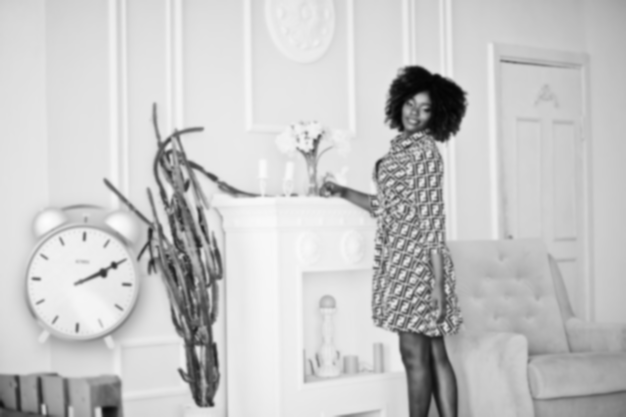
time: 2:10
